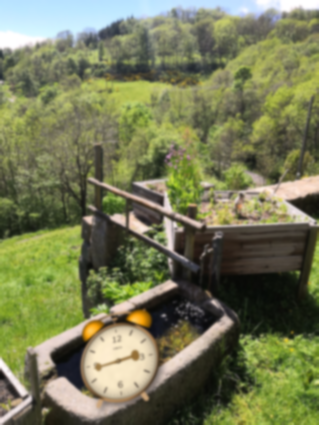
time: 2:44
